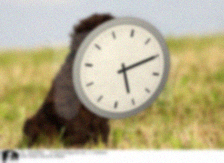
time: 5:10
